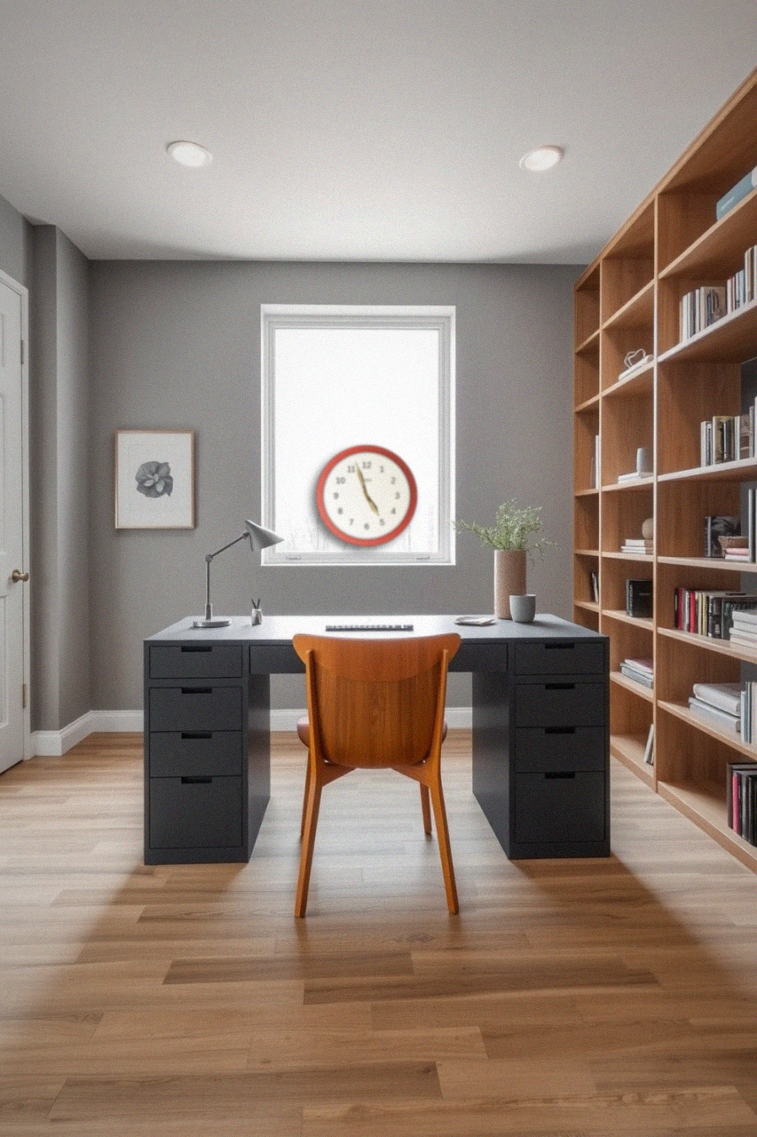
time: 4:57
